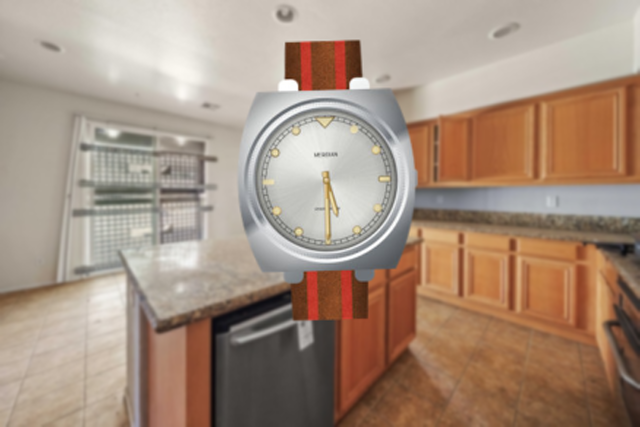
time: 5:30
